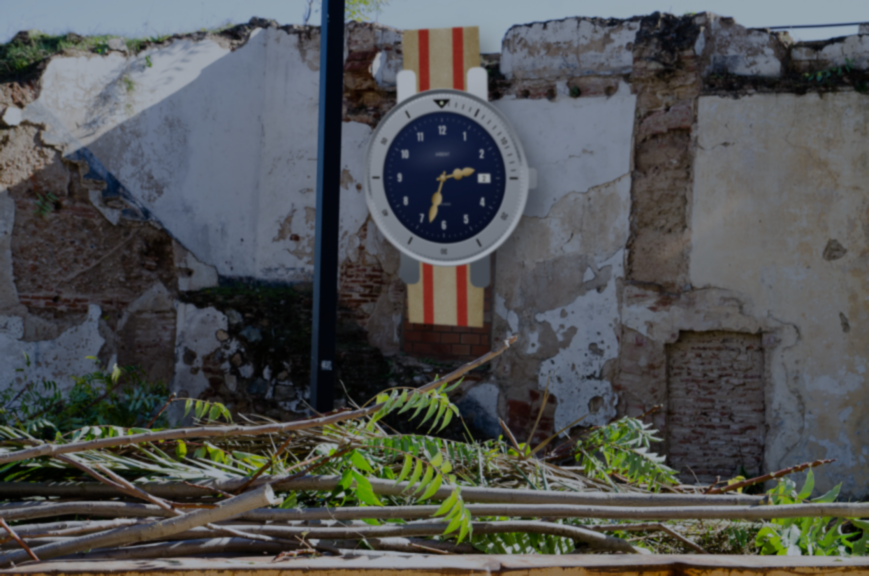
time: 2:33
